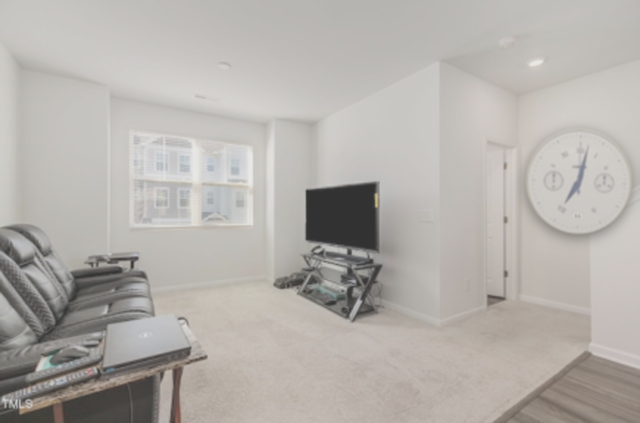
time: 7:02
